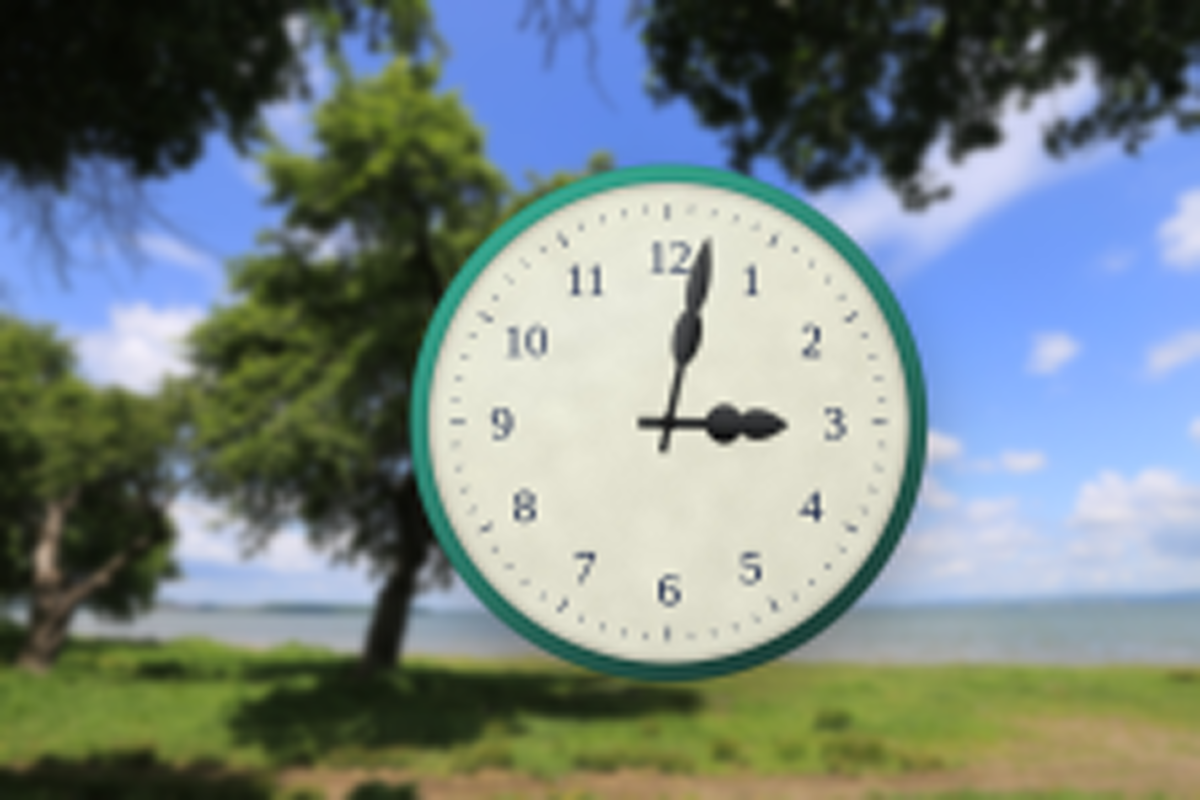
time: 3:02
